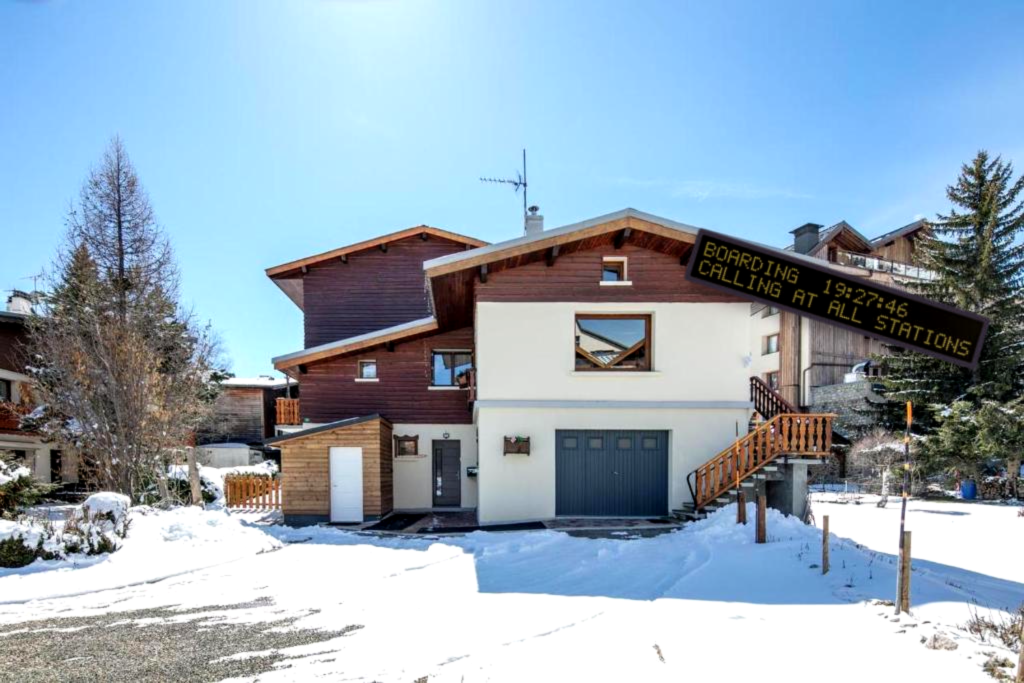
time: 19:27:46
